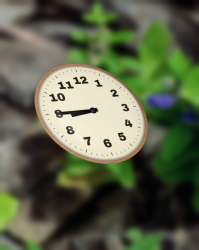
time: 8:45
